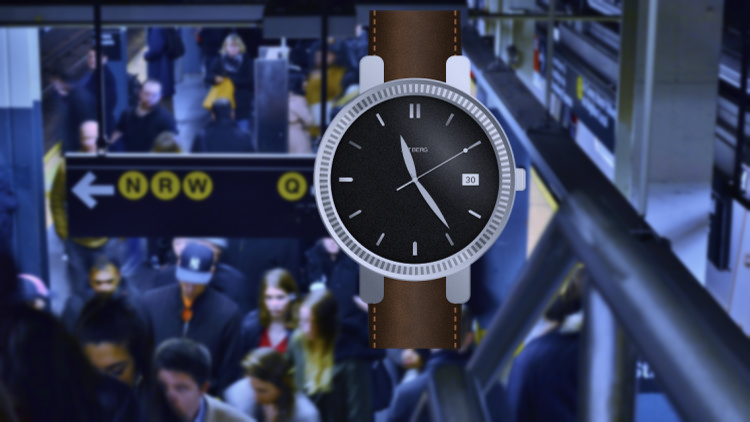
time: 11:24:10
